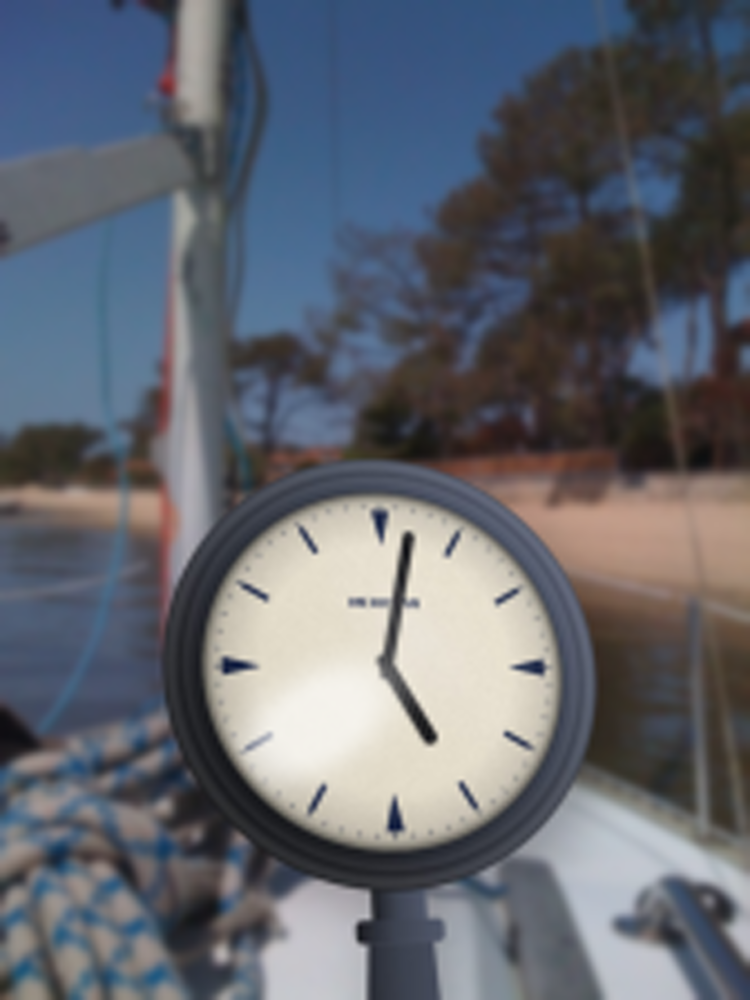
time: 5:02
